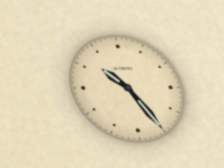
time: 10:25
